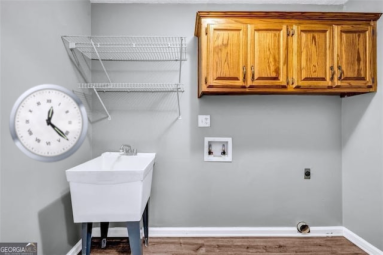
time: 12:22
